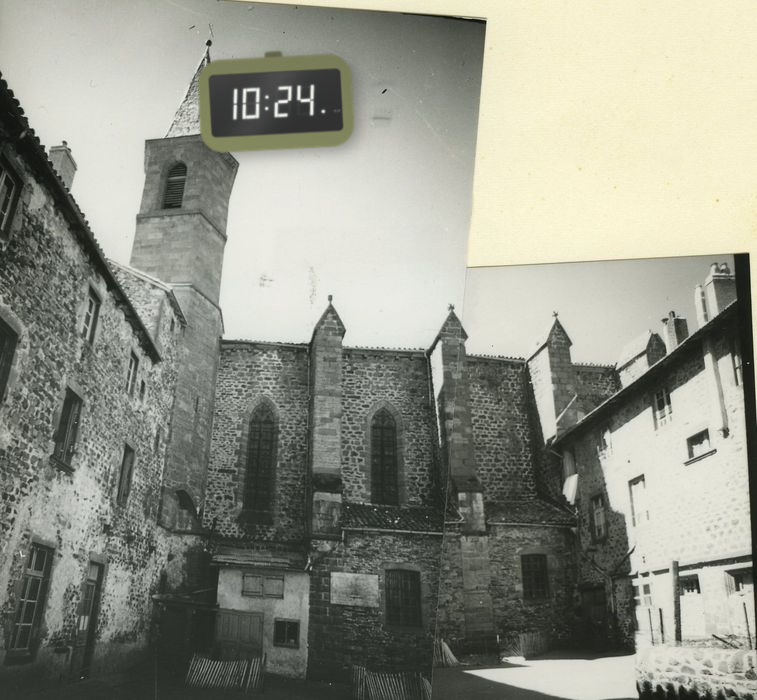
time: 10:24
